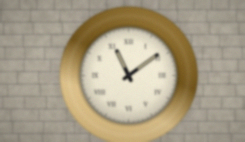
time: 11:09
